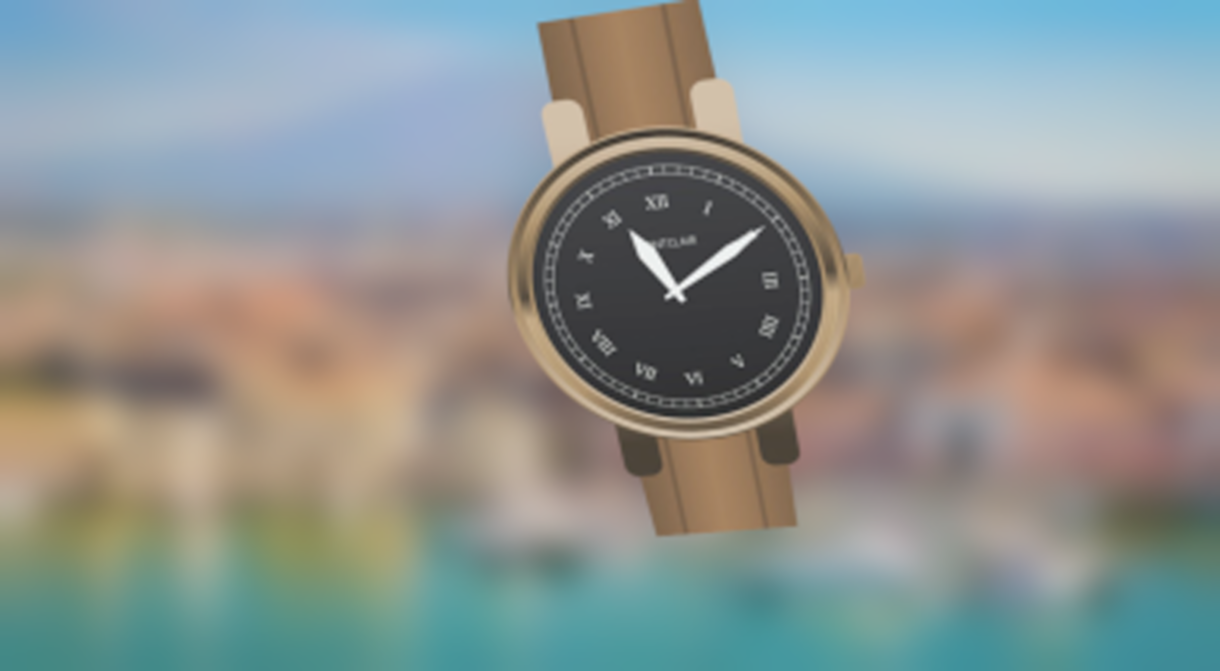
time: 11:10
